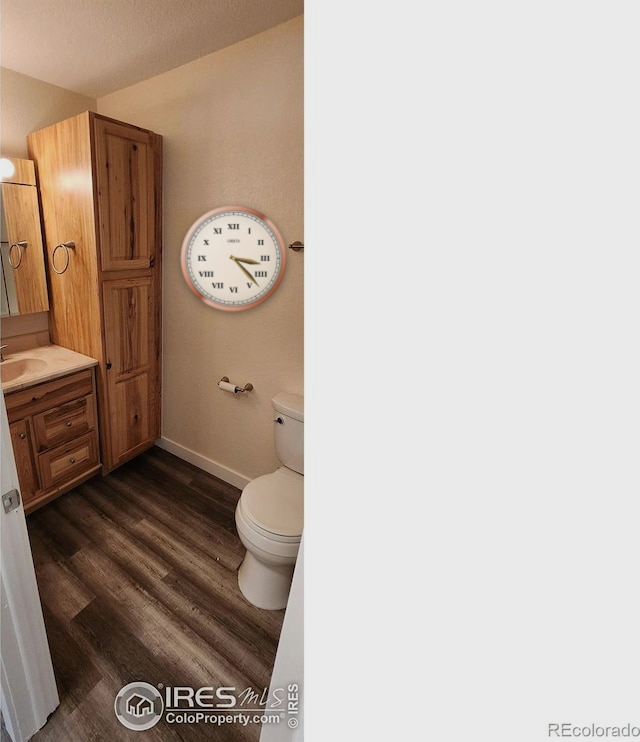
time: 3:23
